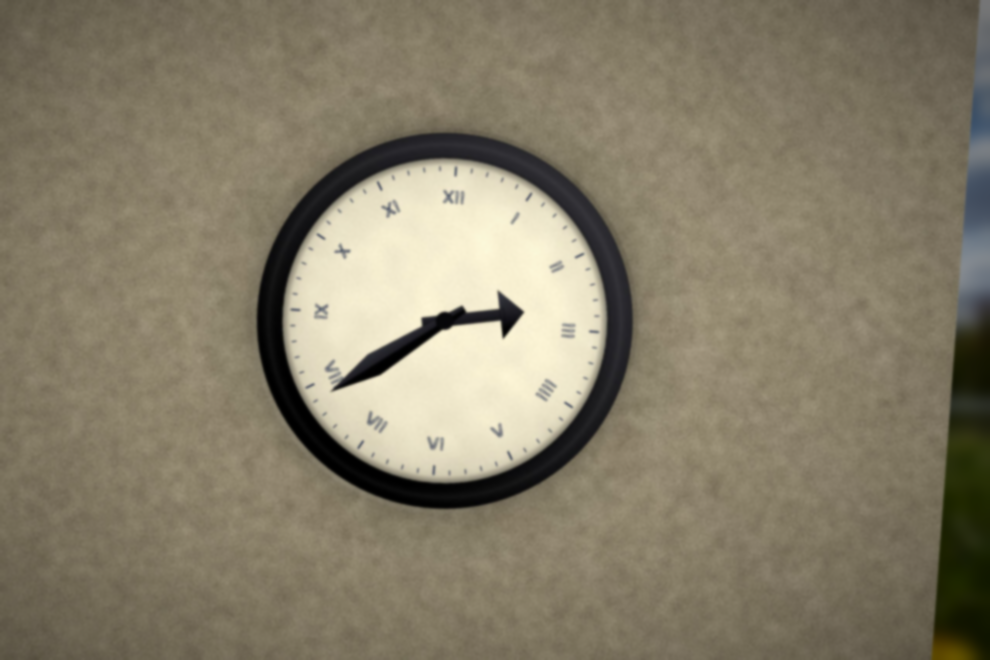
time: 2:39
